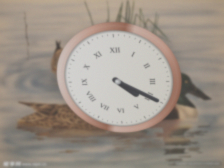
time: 4:20
